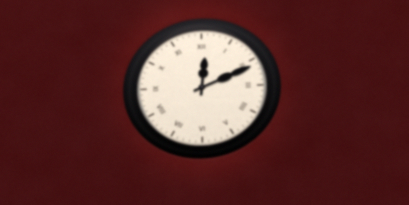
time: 12:11
